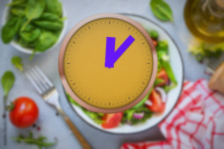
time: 12:07
